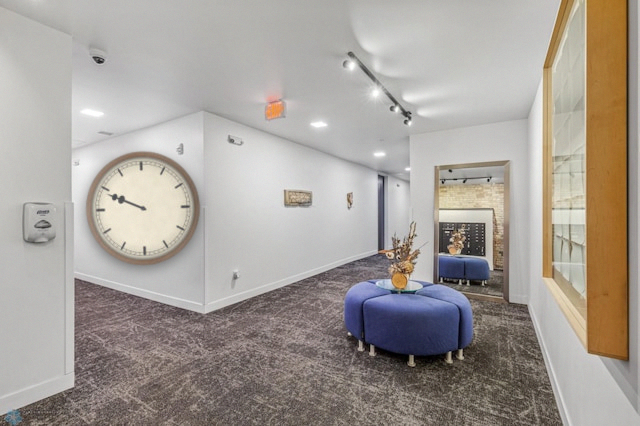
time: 9:49
